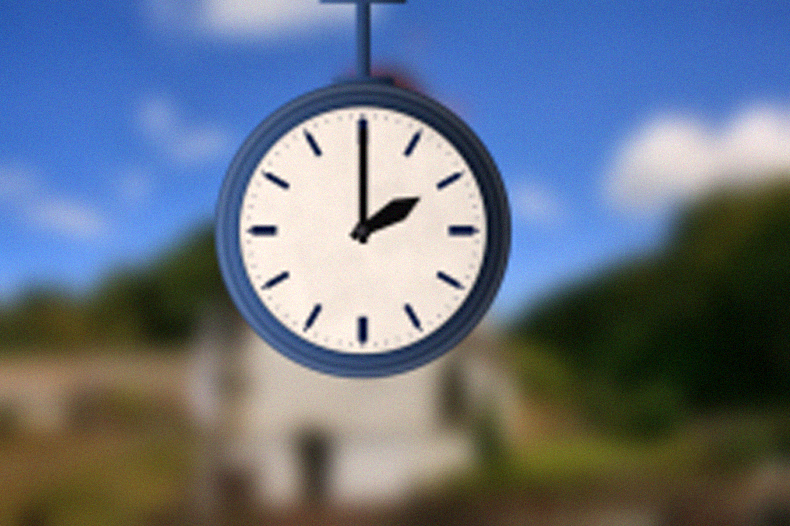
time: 2:00
